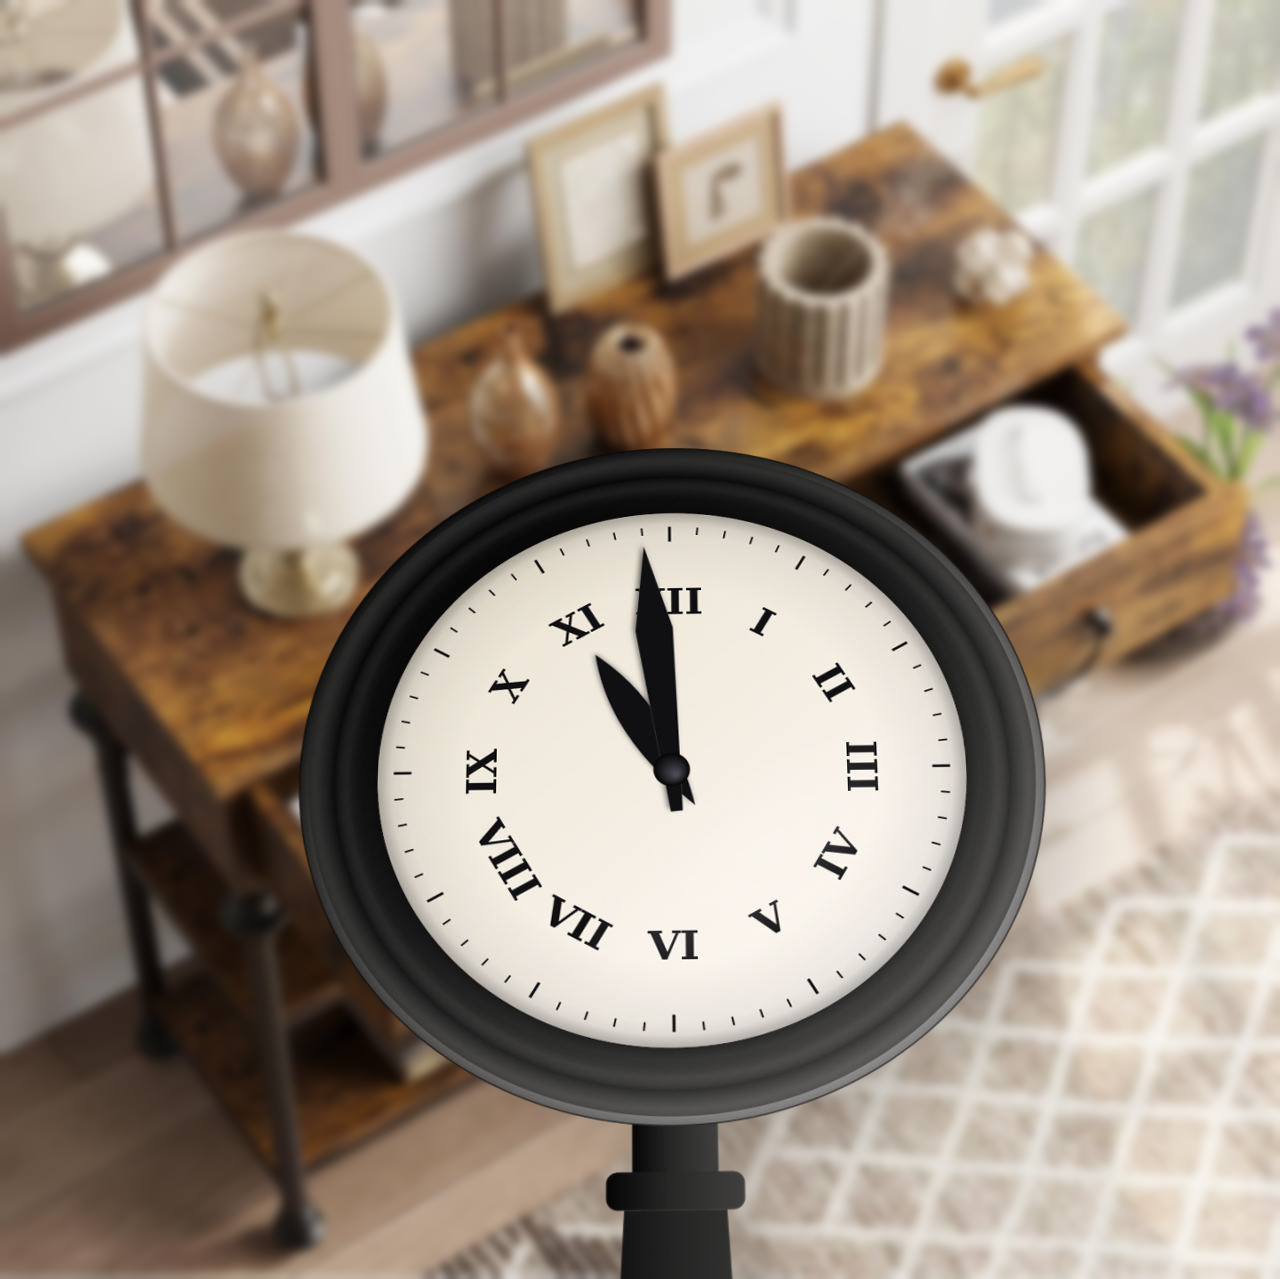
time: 10:59
